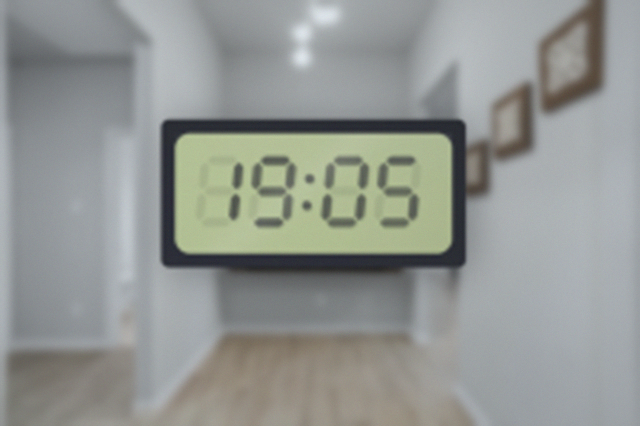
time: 19:05
